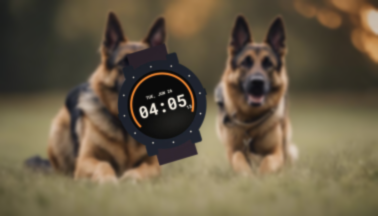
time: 4:05
